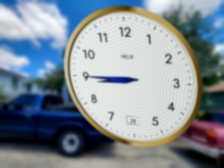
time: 8:45
